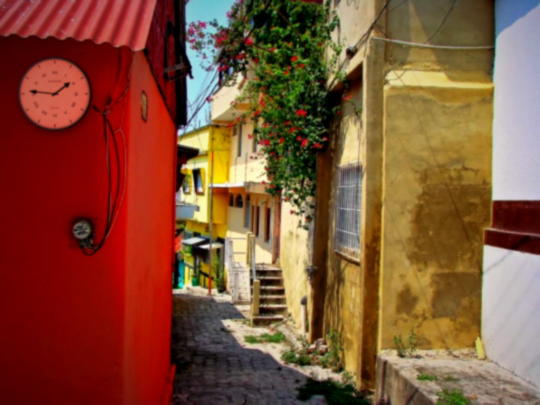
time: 1:46
